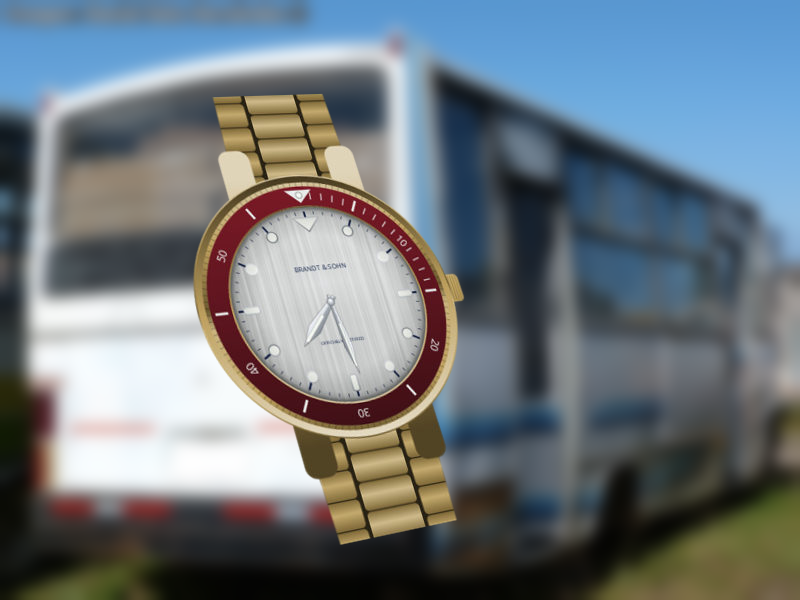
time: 7:29
